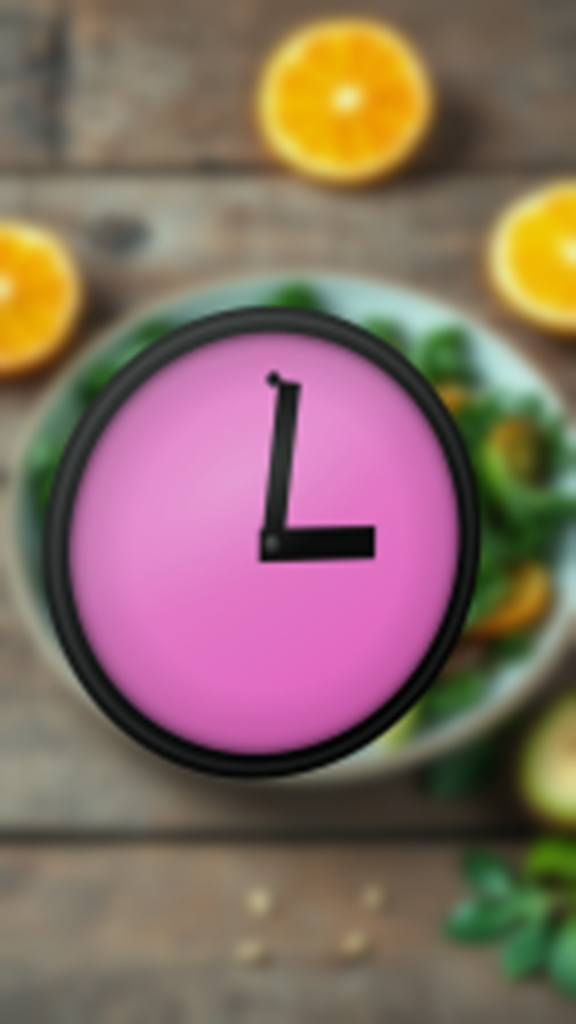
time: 3:01
